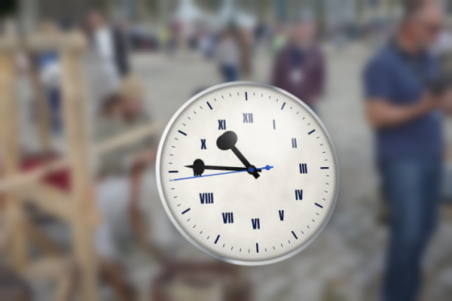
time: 10:45:44
